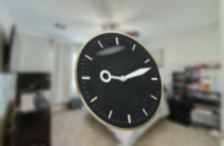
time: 9:12
